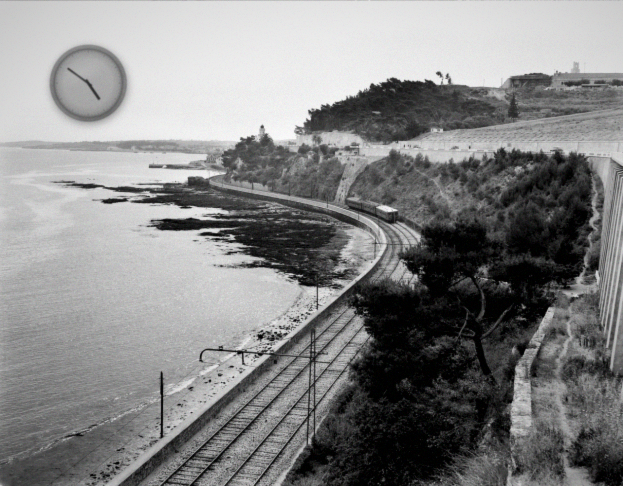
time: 4:51
